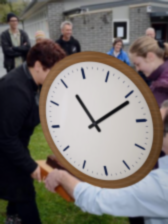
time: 11:11
